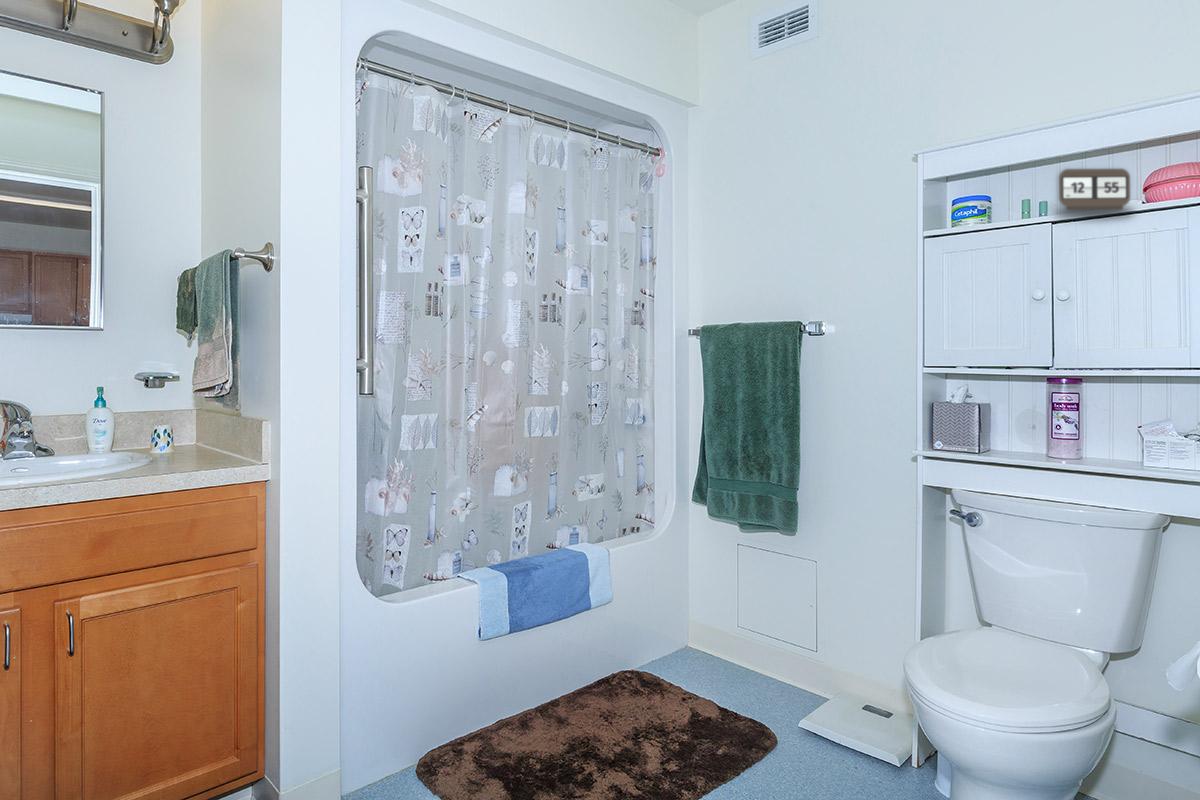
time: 12:55
